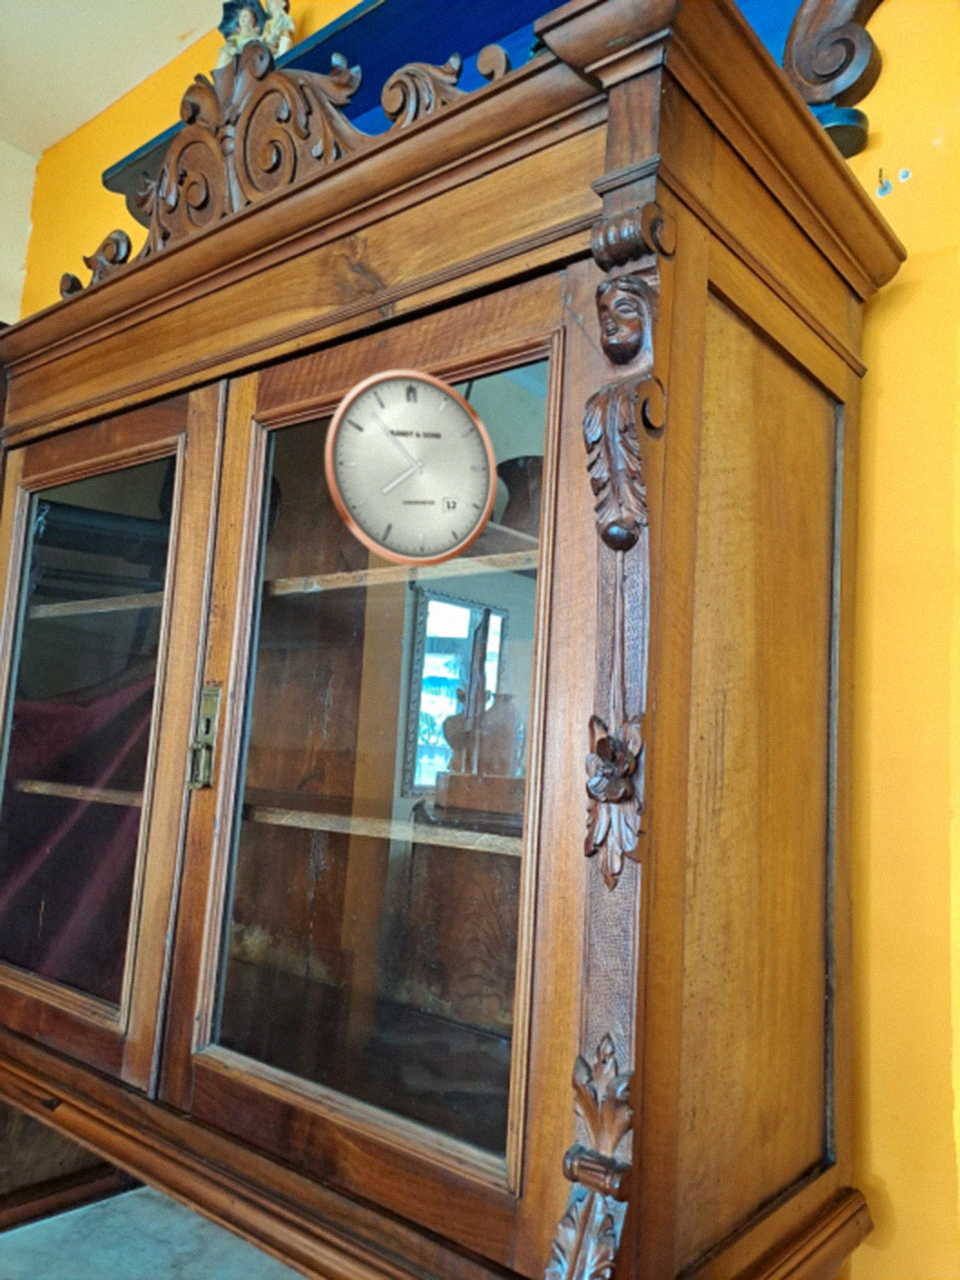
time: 7:53
